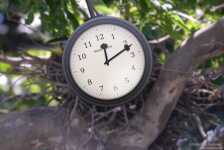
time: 12:12
